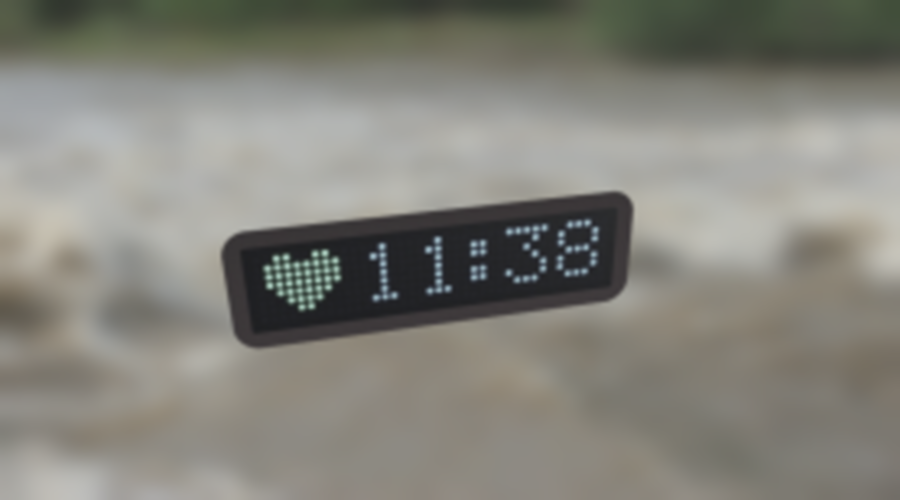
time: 11:38
